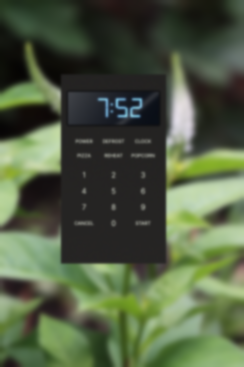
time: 7:52
